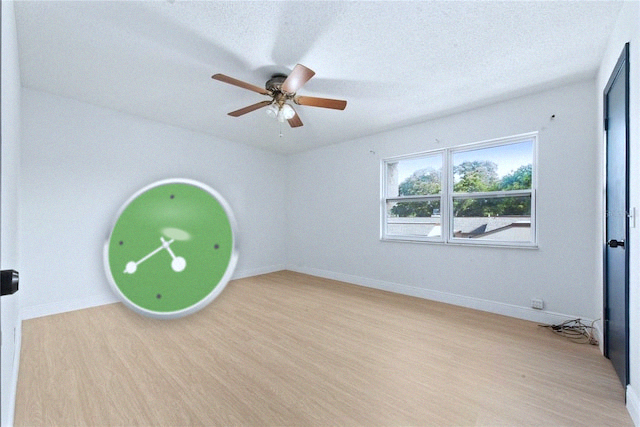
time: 4:39
